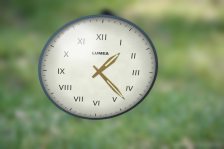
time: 1:23
